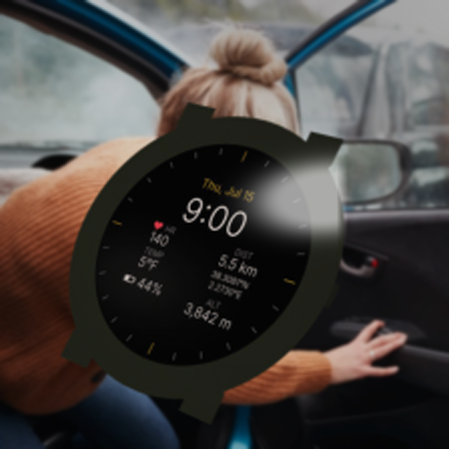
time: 9:00
